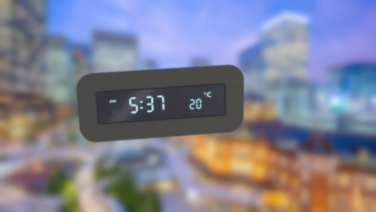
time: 5:37
